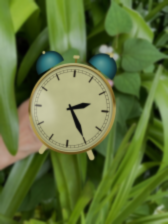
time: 2:25
